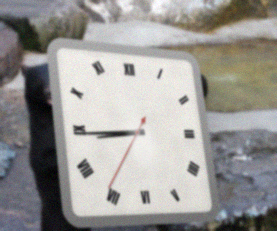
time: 8:44:36
